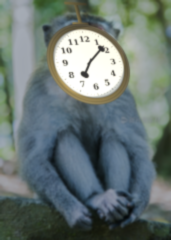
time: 7:08
